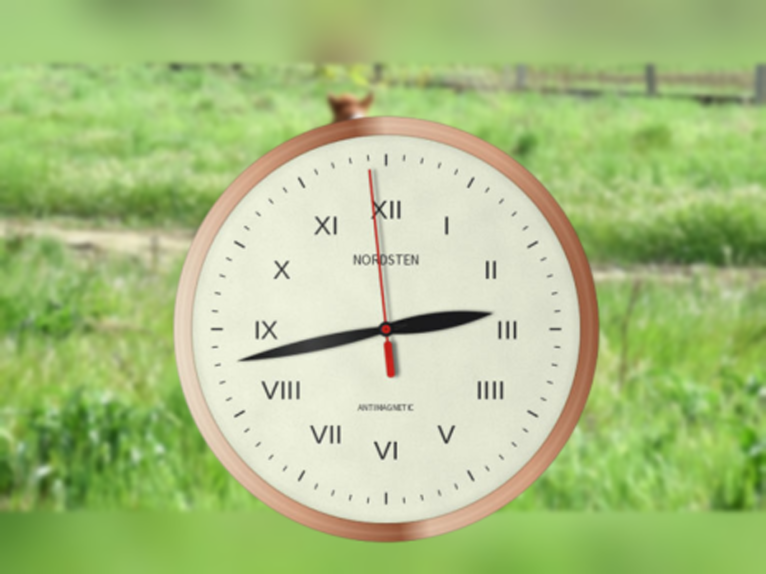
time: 2:42:59
